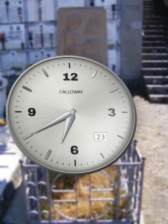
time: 6:40
